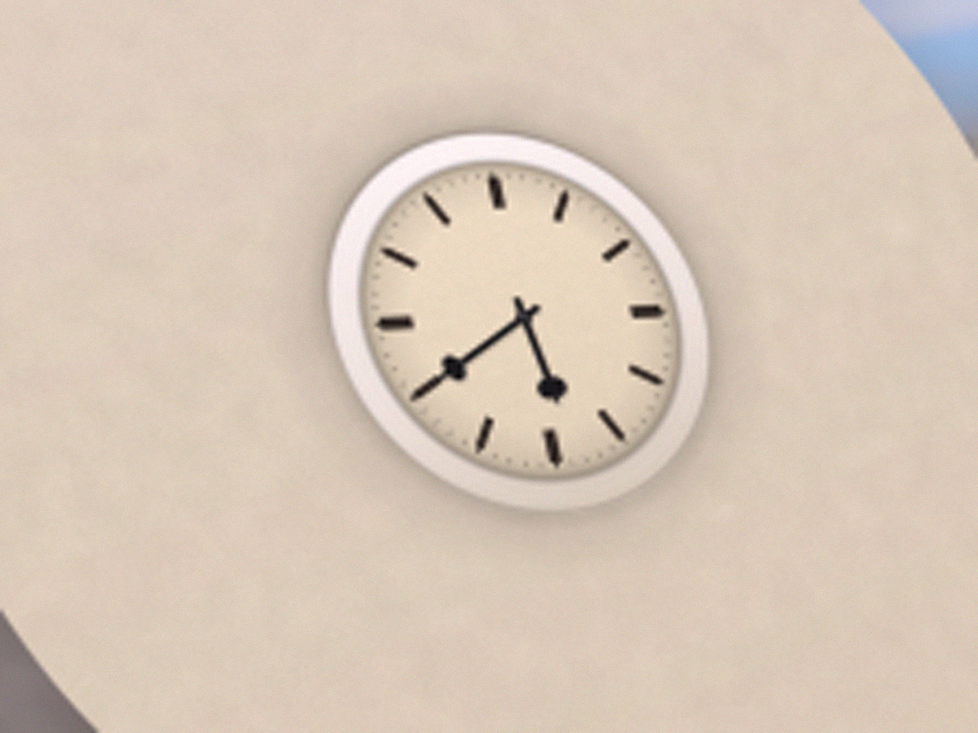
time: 5:40
